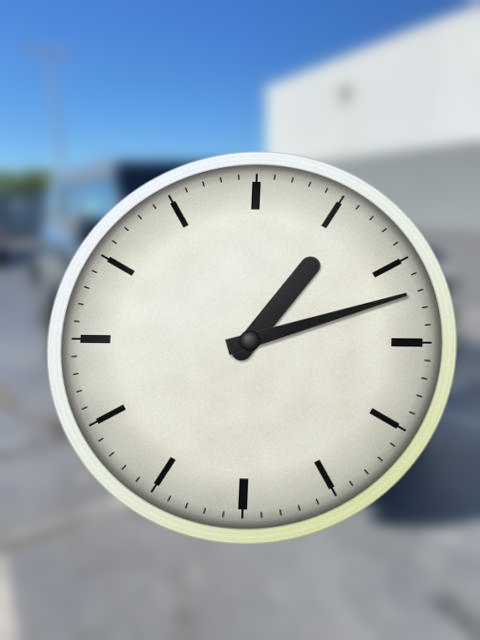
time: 1:12
